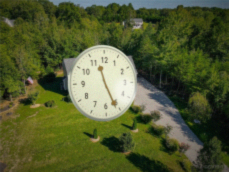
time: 11:26
